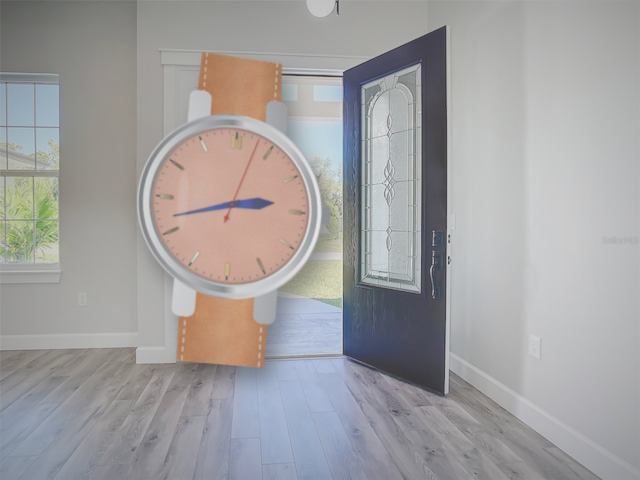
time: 2:42:03
